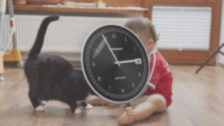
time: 2:56
